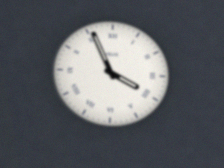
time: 3:56
